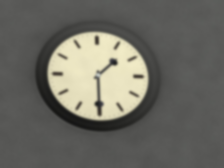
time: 1:30
